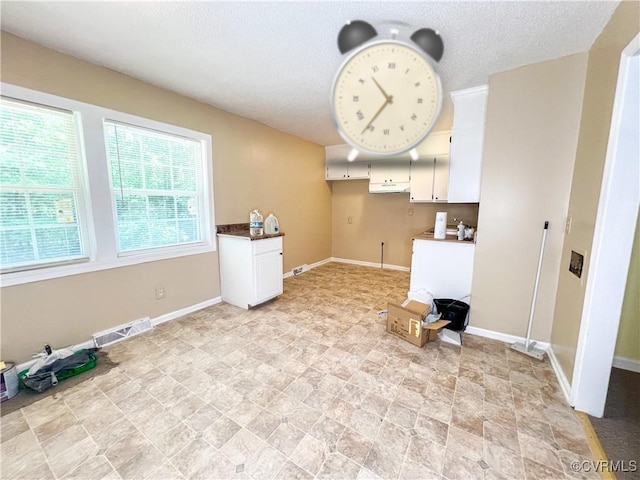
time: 10:36
